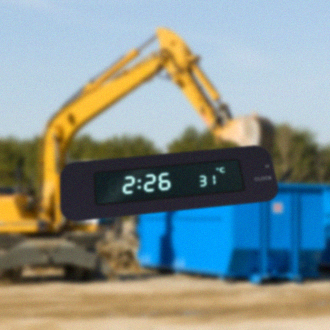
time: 2:26
